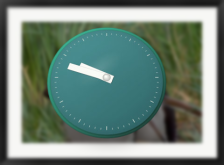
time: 9:48
